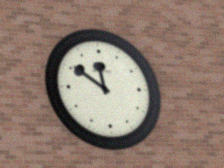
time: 11:51
